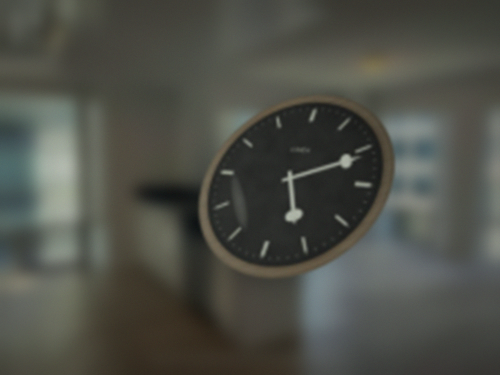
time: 5:11
